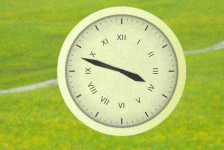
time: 3:48
